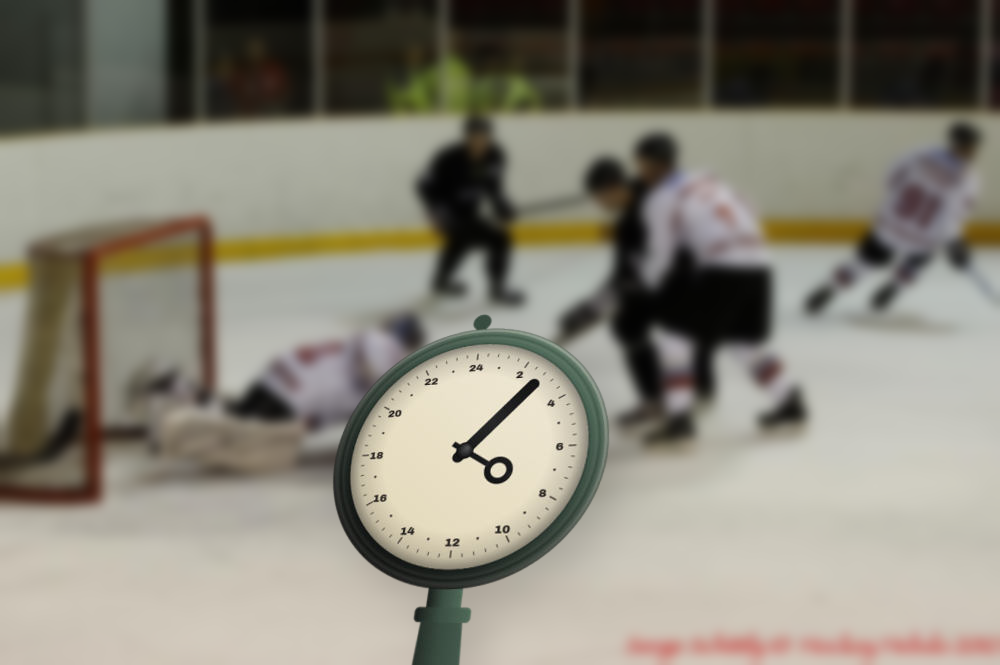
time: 8:07
